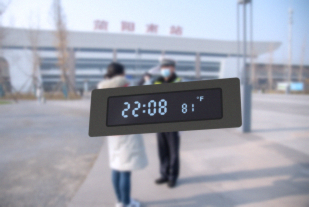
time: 22:08
